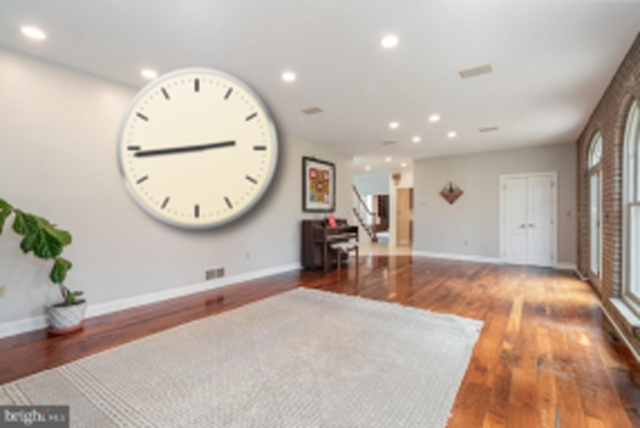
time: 2:44
